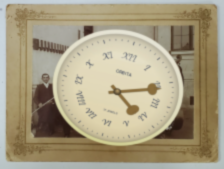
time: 4:11
